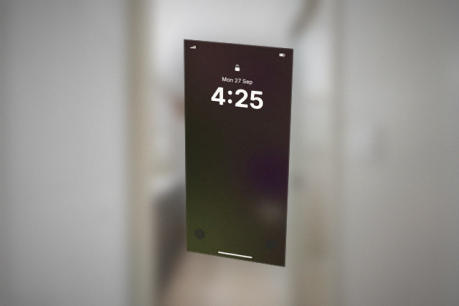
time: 4:25
